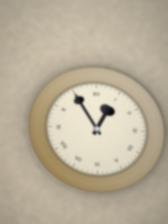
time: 12:55
